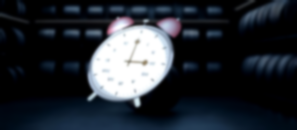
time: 3:00
